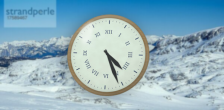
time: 4:26
